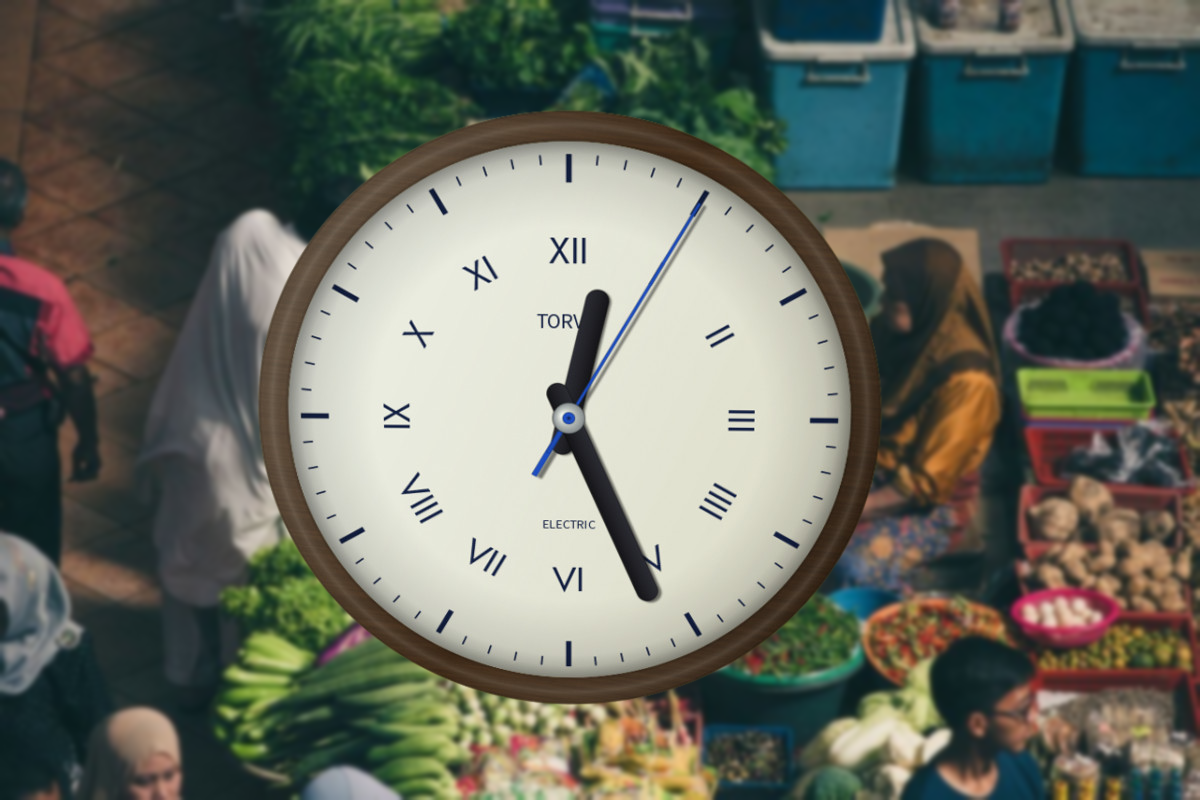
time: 12:26:05
